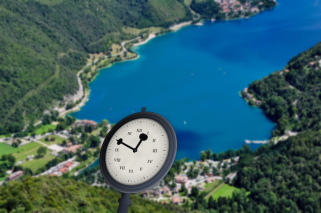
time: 12:49
